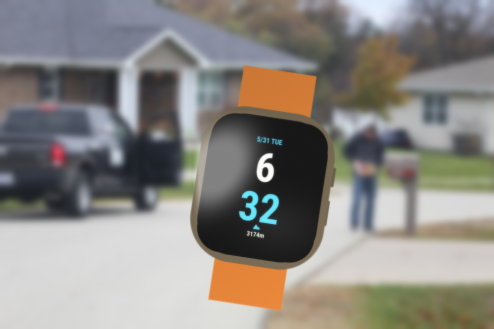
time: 6:32
